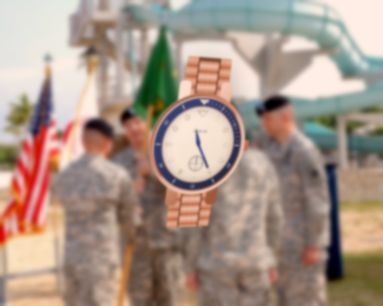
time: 11:25
